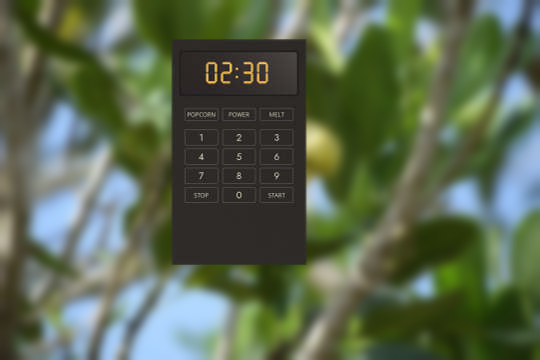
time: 2:30
